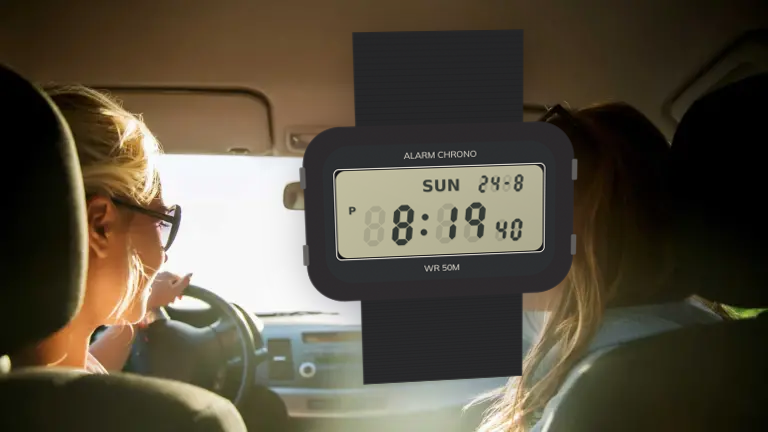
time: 8:19:40
